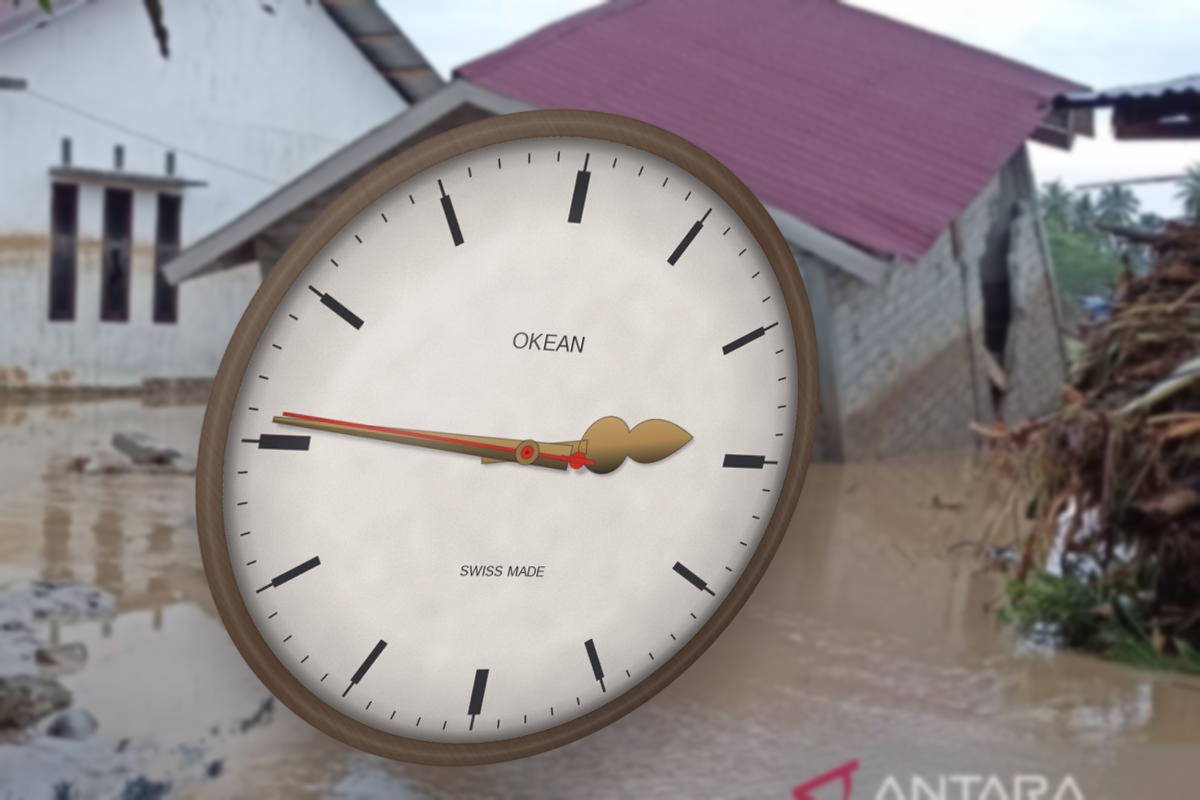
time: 2:45:46
